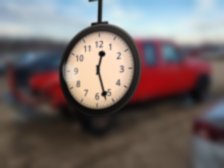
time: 12:27
